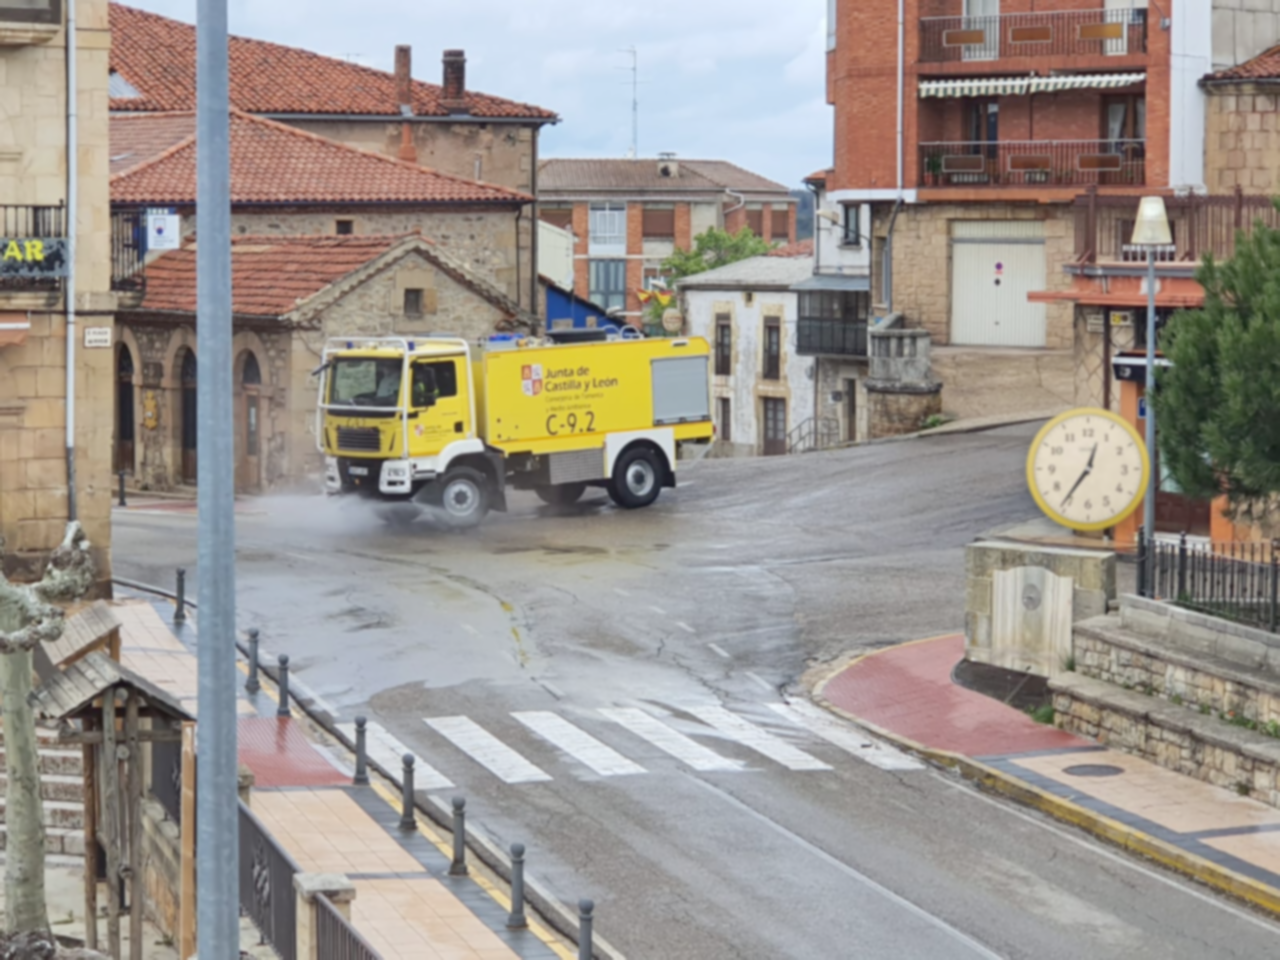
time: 12:36
